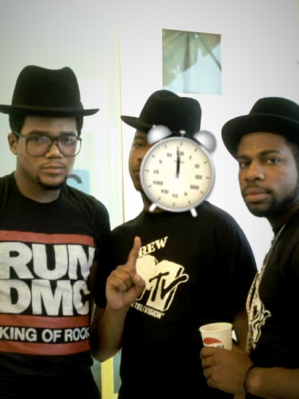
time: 11:59
